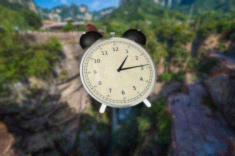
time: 1:14
